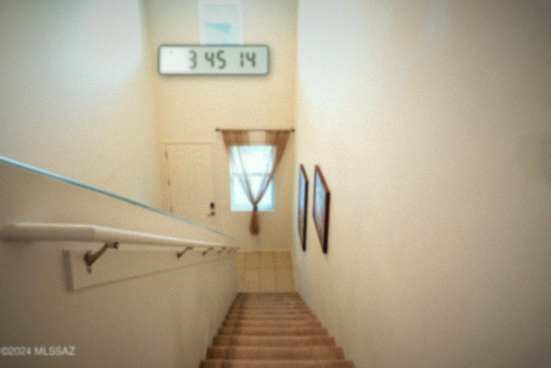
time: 3:45:14
